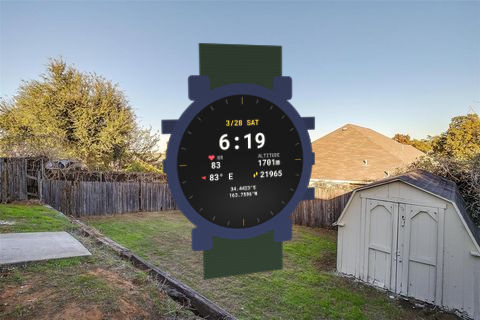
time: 6:19
